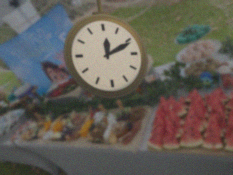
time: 12:11
